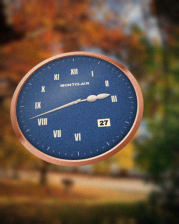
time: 2:42
